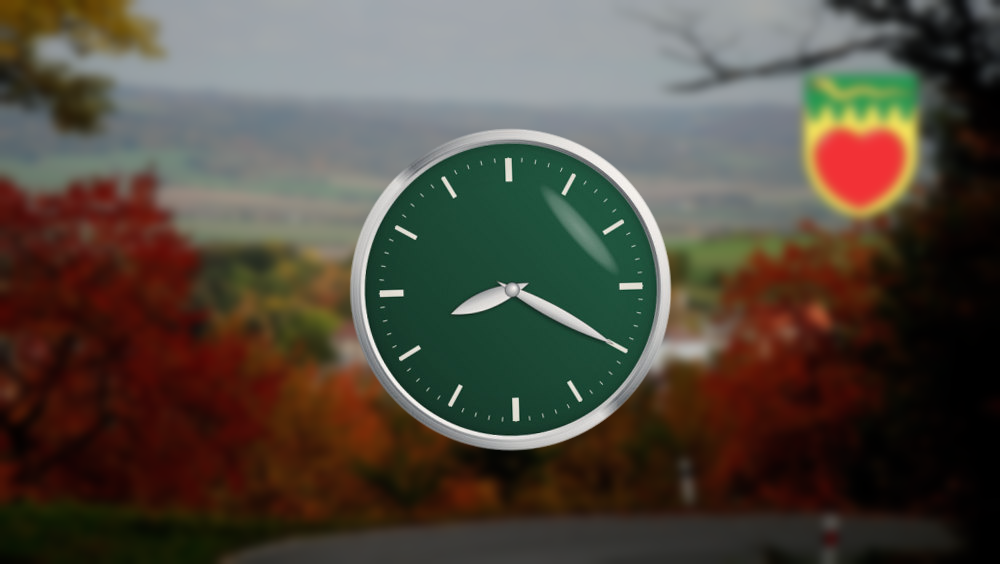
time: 8:20
